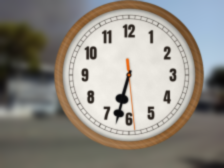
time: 6:32:29
